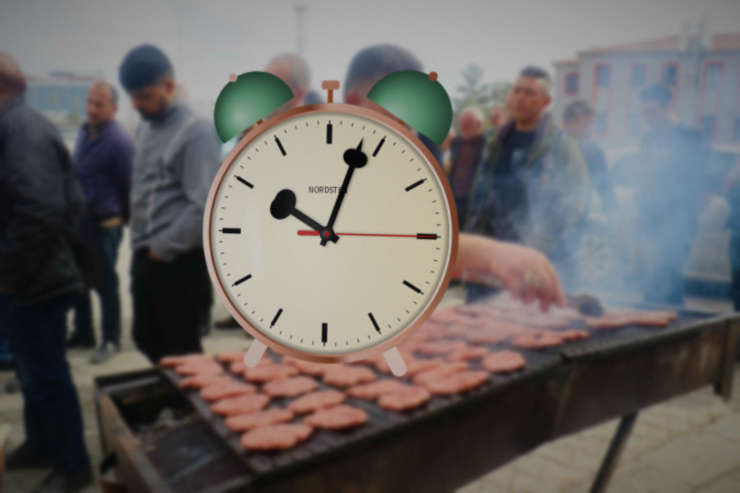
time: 10:03:15
